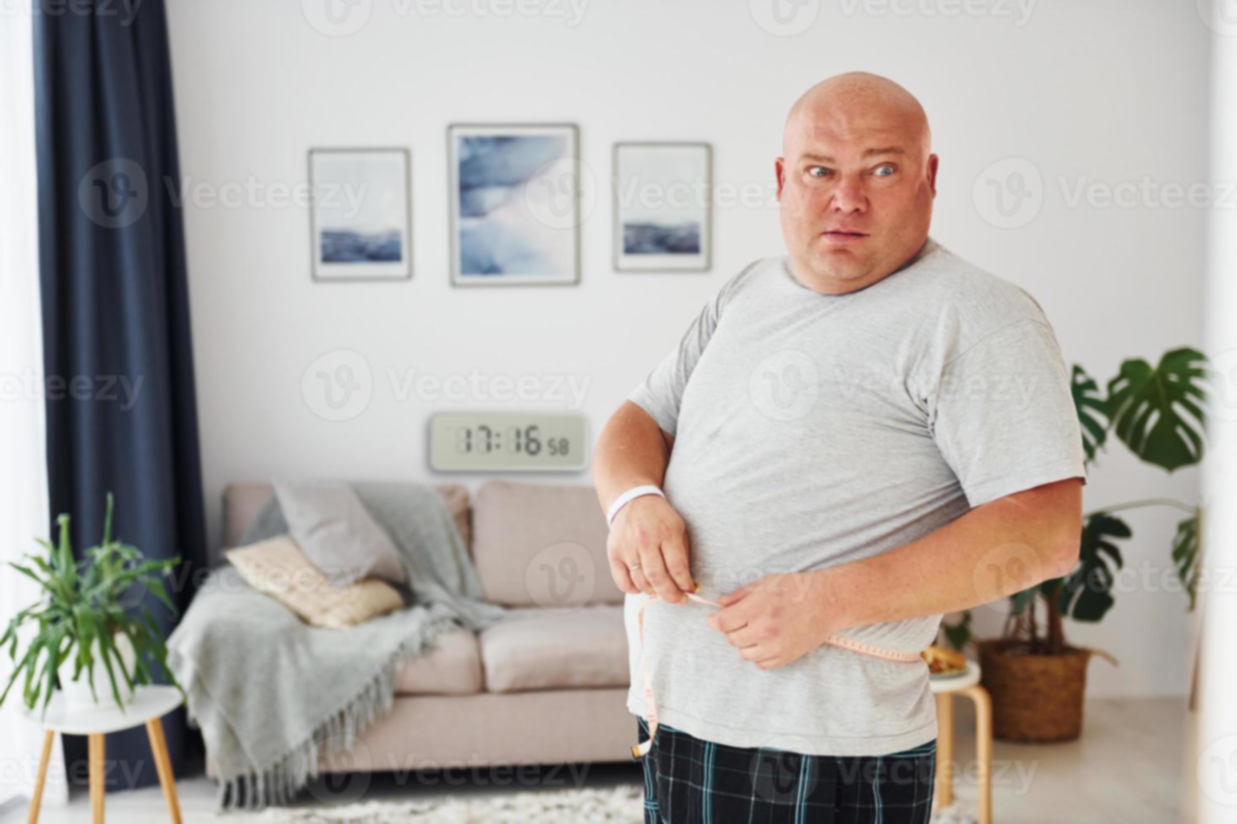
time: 17:16:58
